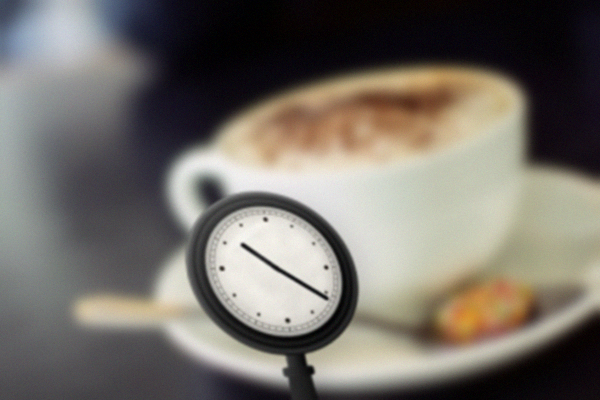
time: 10:21
